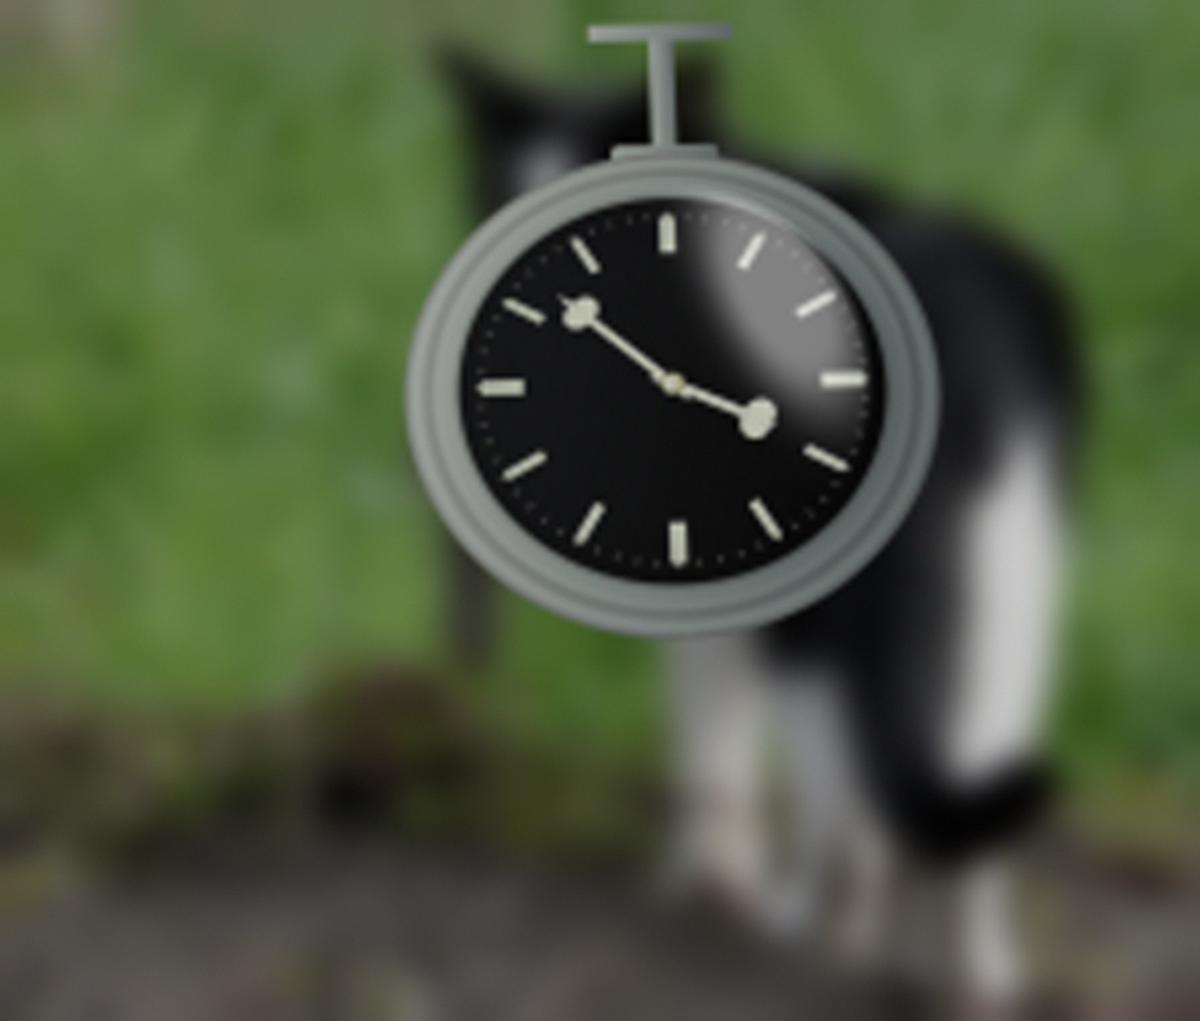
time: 3:52
